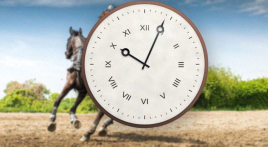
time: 10:04
